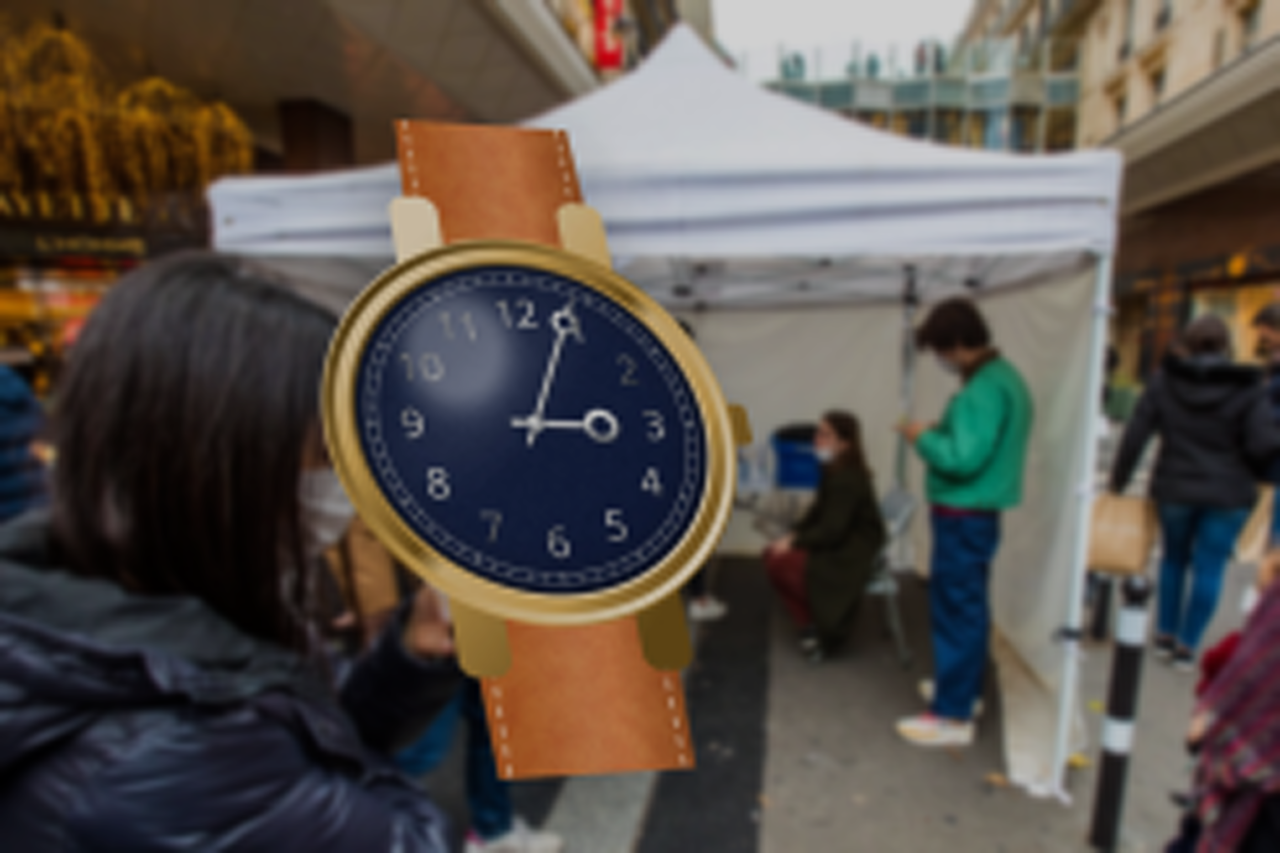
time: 3:04
